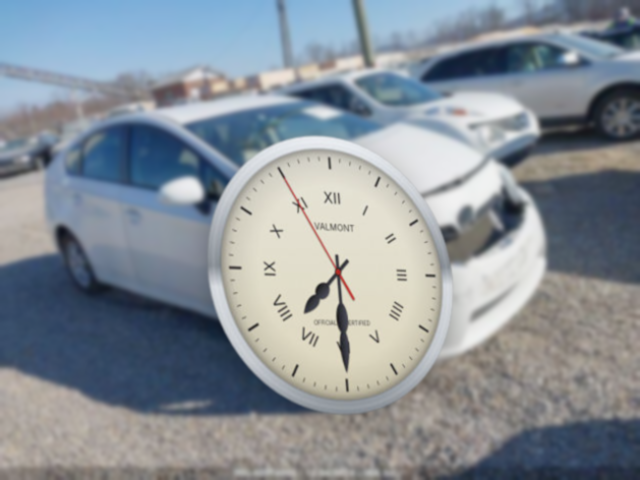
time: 7:29:55
